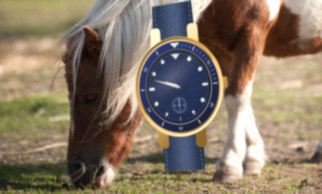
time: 9:48
